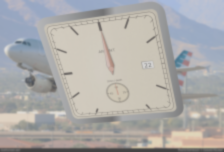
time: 12:00
